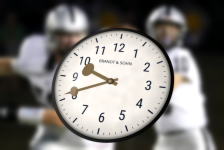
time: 9:41
